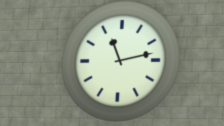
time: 11:13
